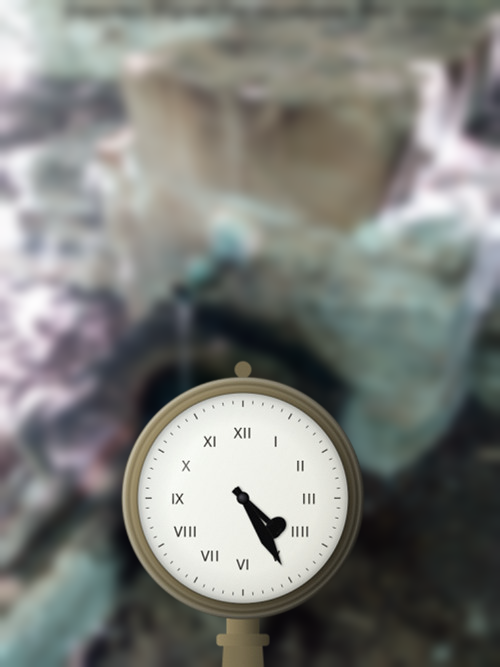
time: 4:25
